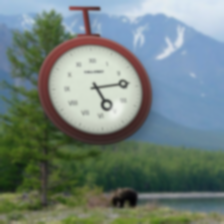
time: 5:14
